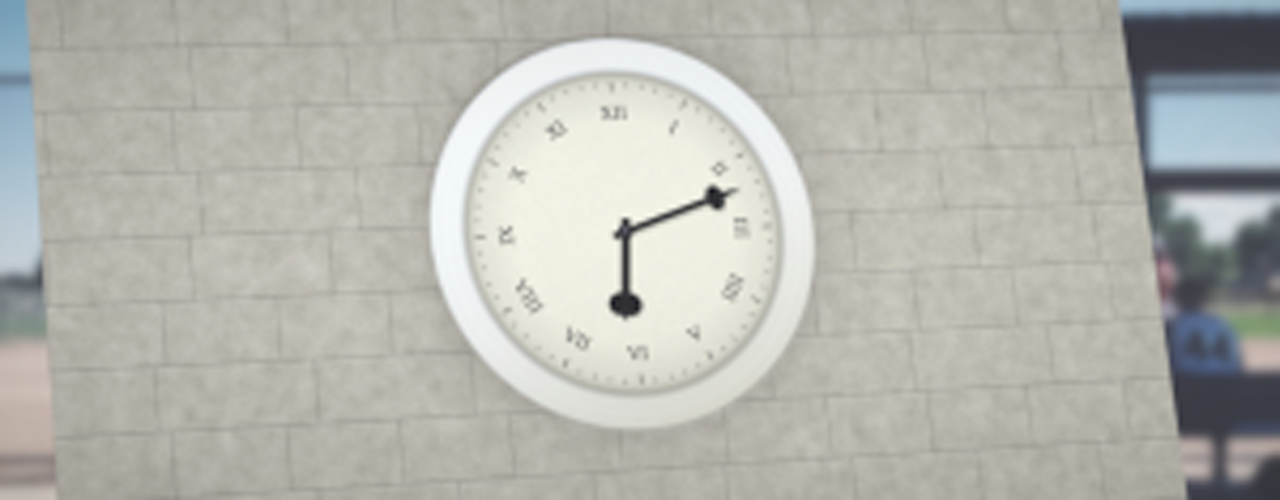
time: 6:12
